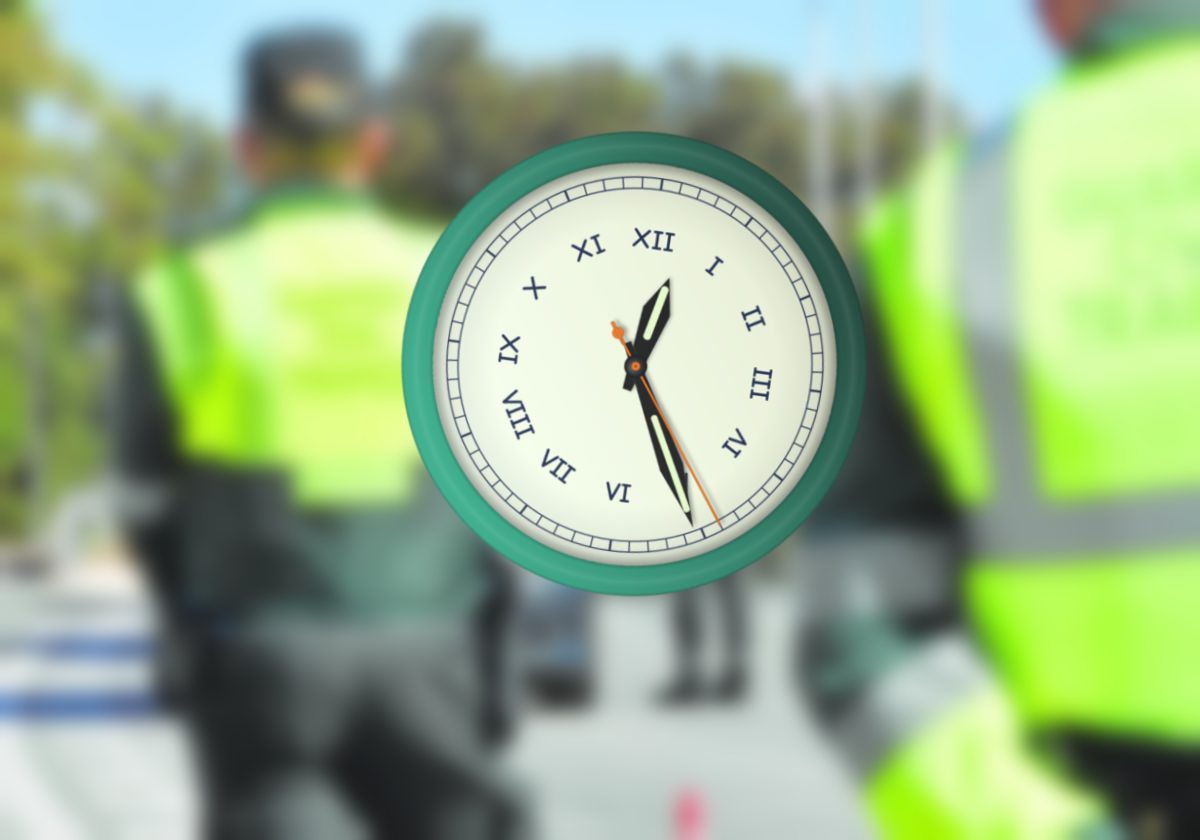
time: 12:25:24
